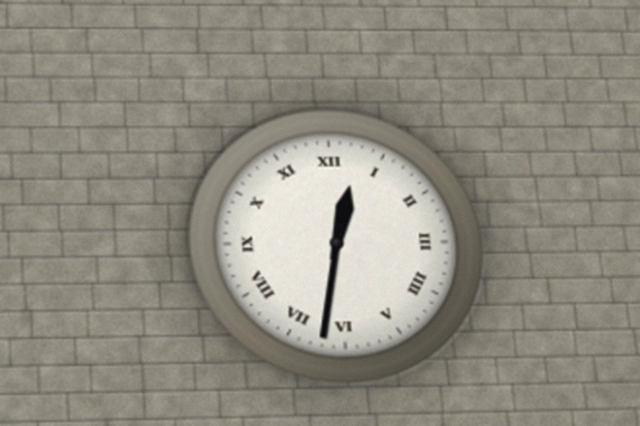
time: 12:32
